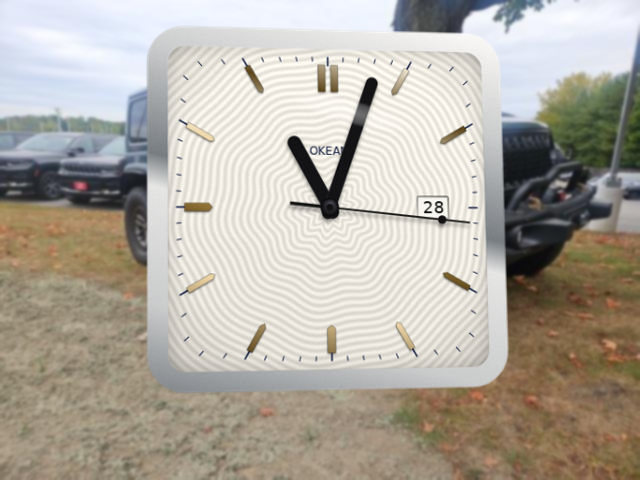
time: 11:03:16
